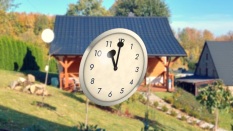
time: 11:00
